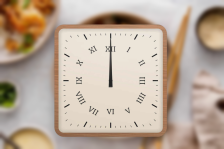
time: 12:00
